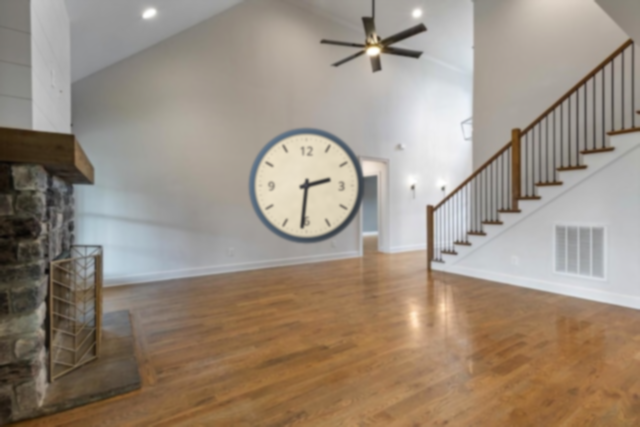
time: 2:31
